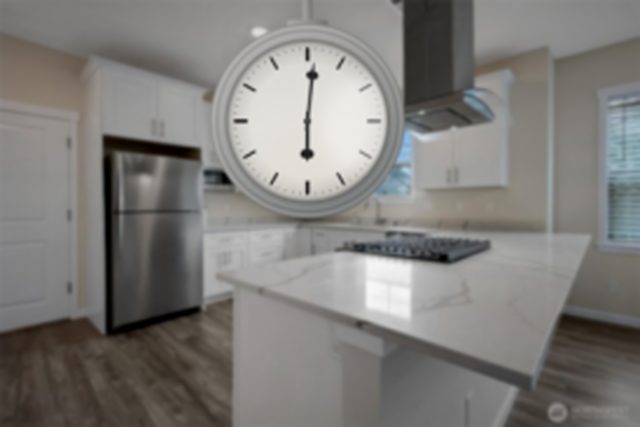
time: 6:01
